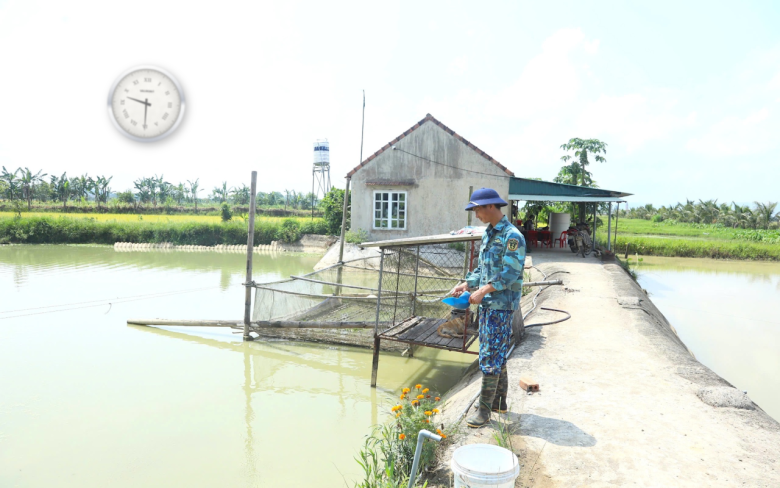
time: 9:30
